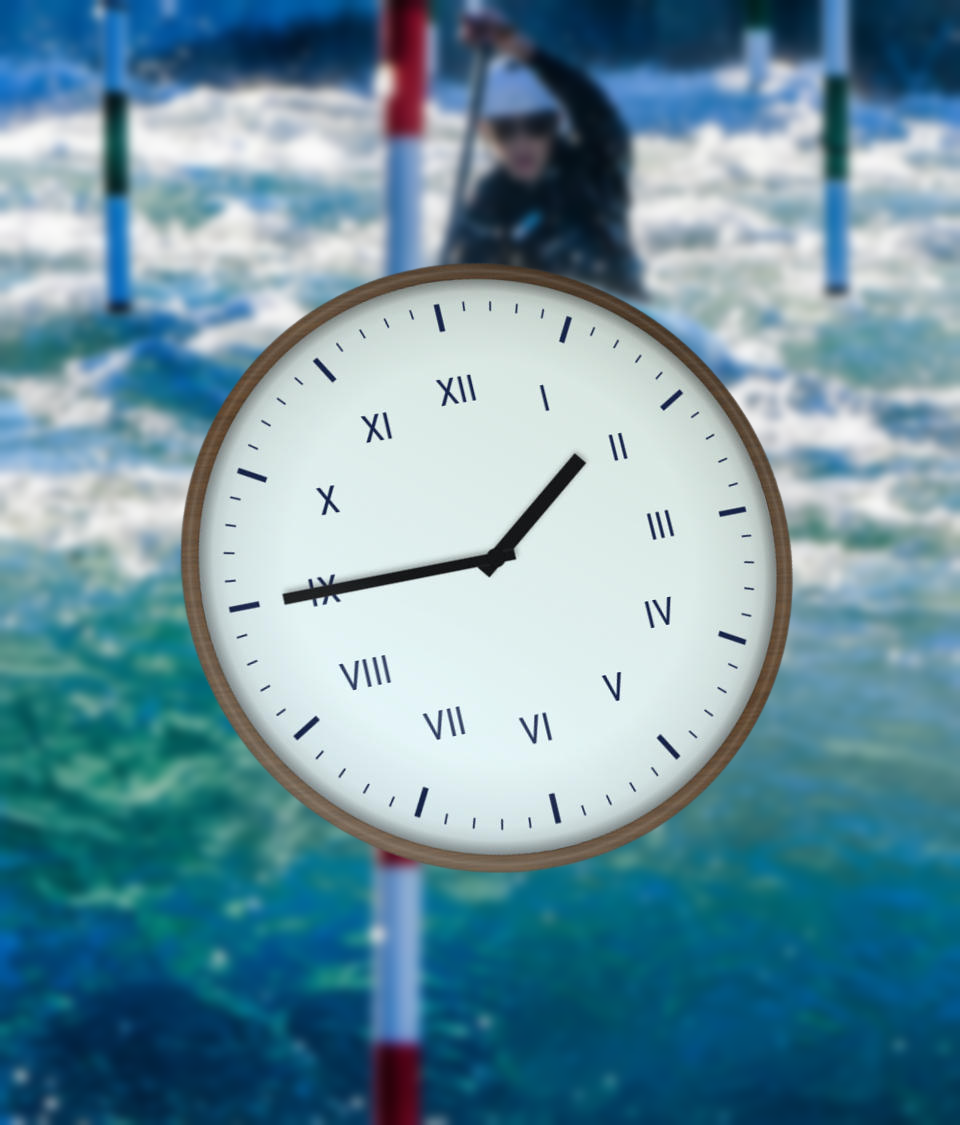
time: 1:45
